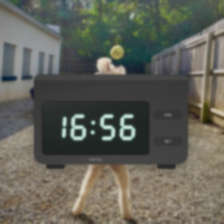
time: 16:56
